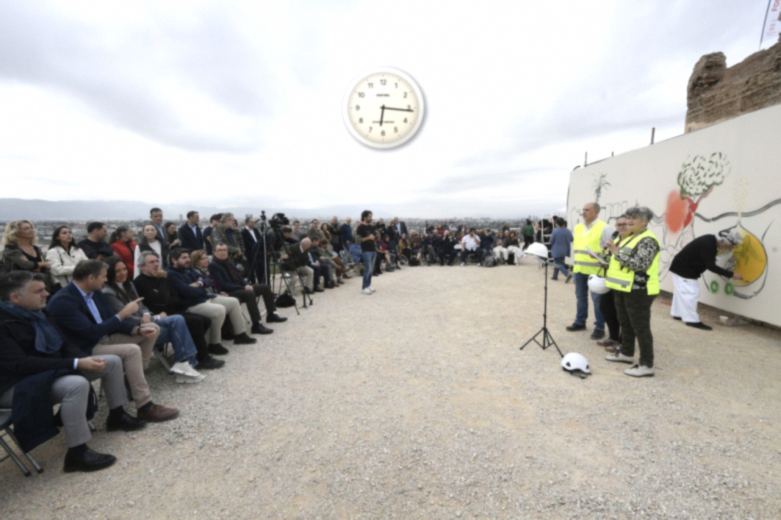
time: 6:16
